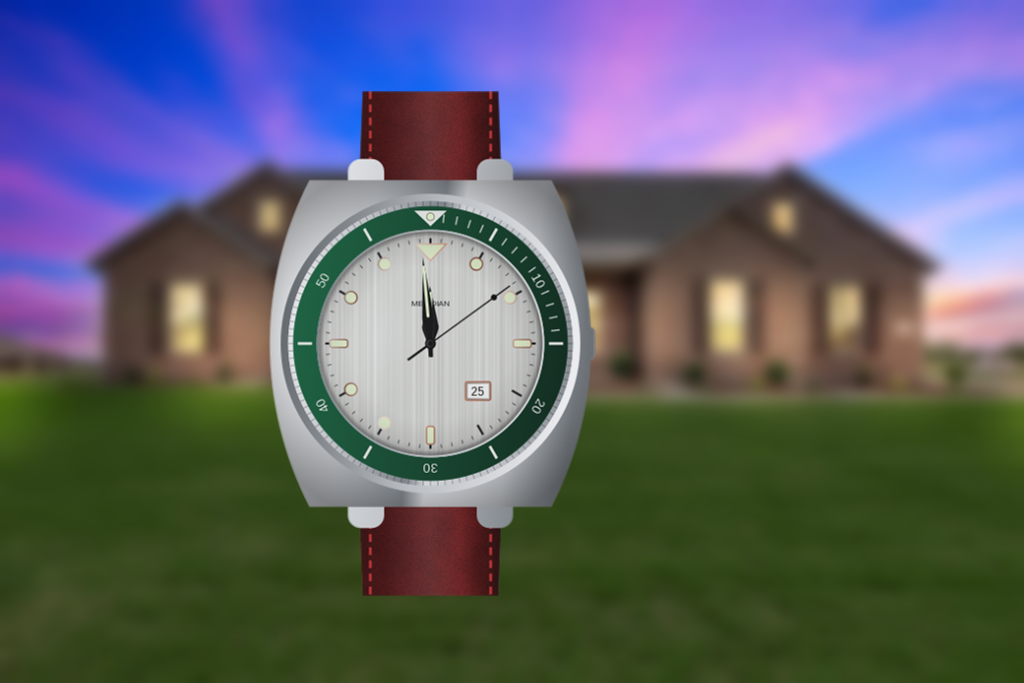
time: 11:59:09
